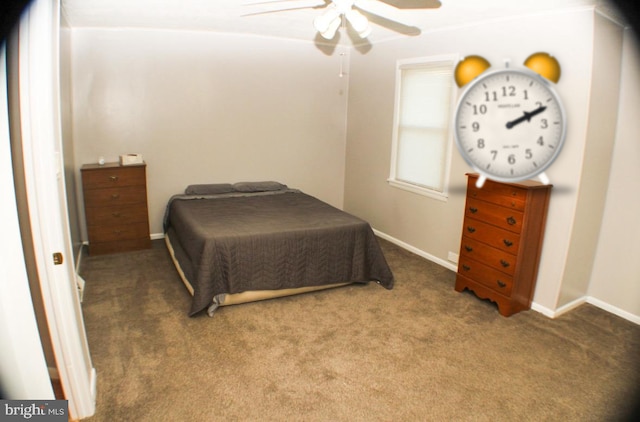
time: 2:11
